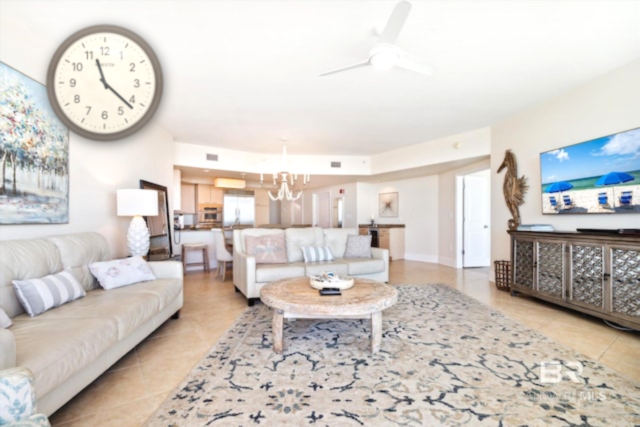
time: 11:22
